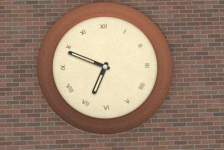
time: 6:49
